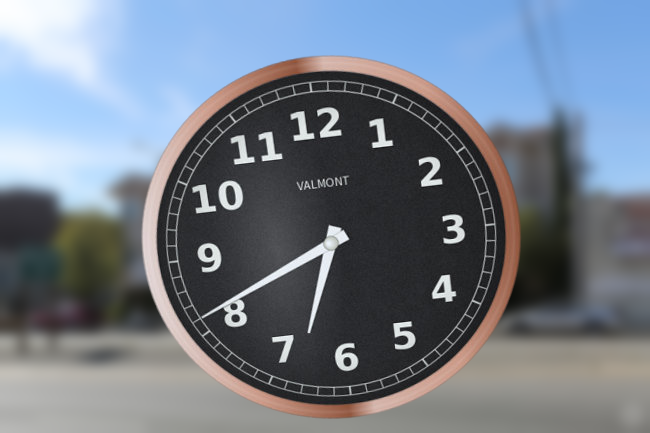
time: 6:41
